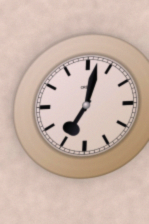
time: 7:02
